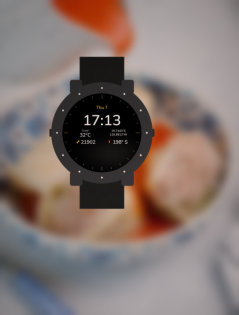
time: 17:13
